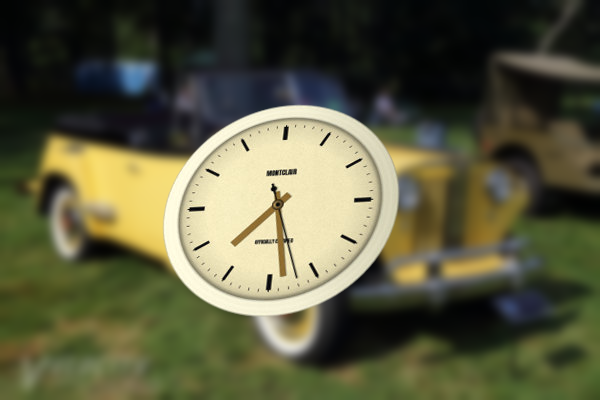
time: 7:28:27
